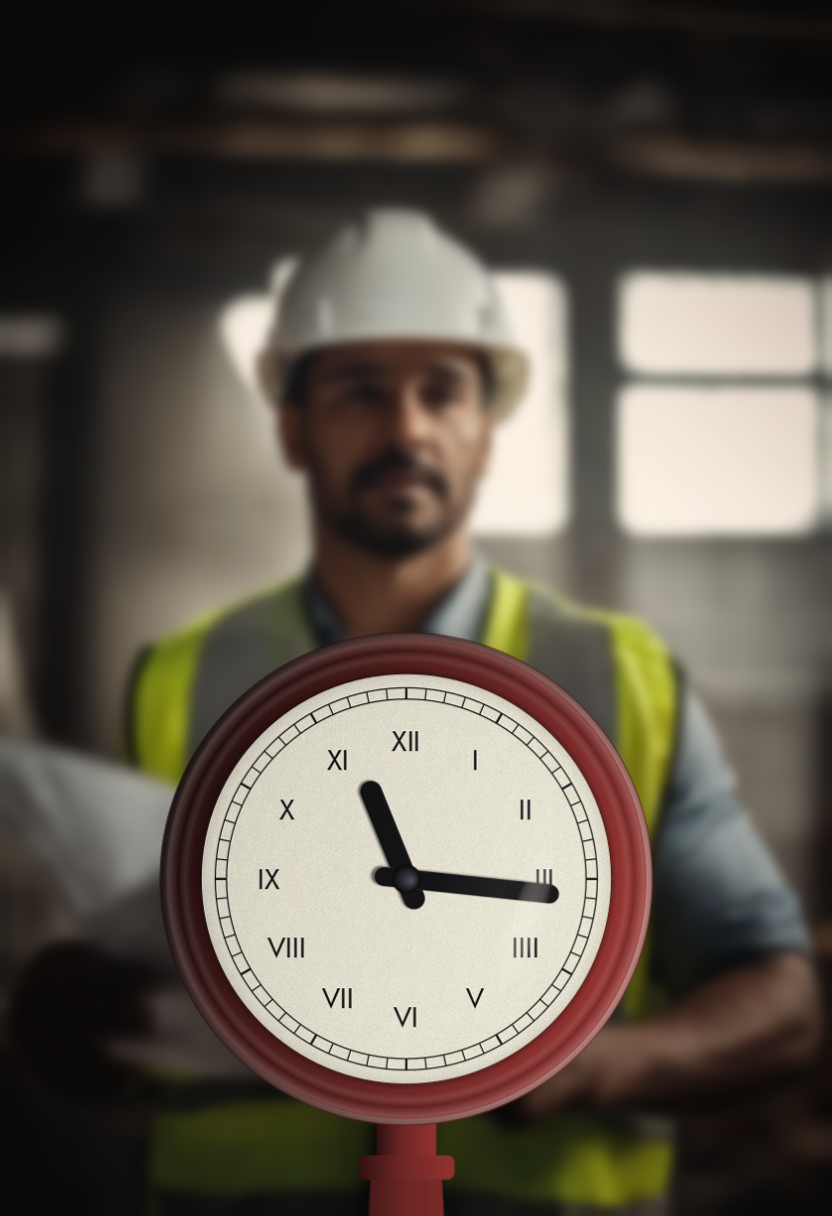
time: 11:16
